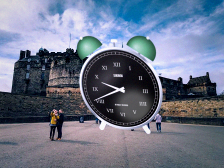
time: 9:41
